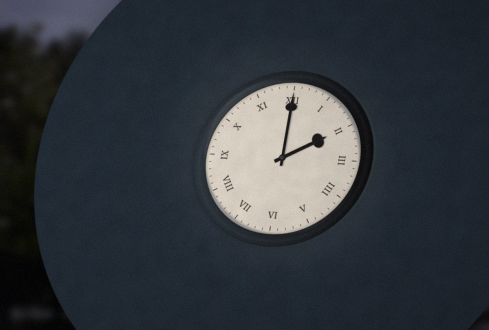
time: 2:00
